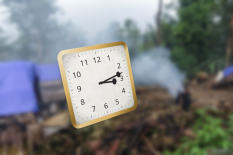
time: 3:13
